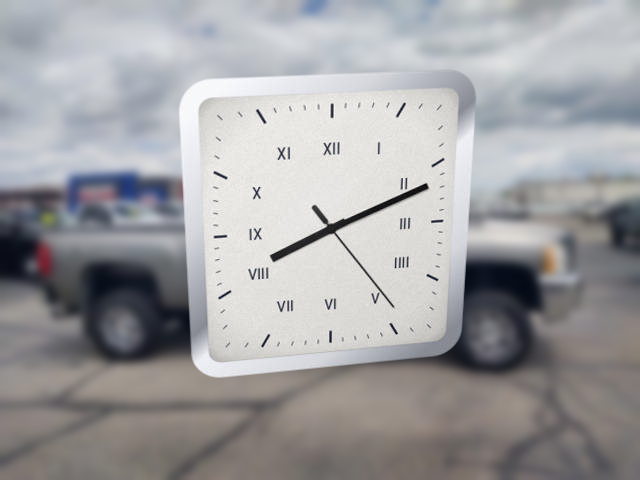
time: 8:11:24
